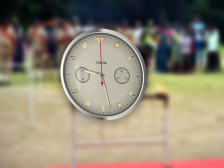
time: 9:28
